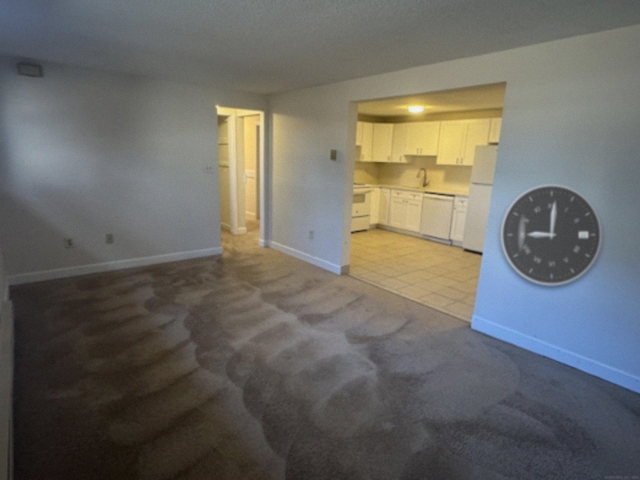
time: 9:01
